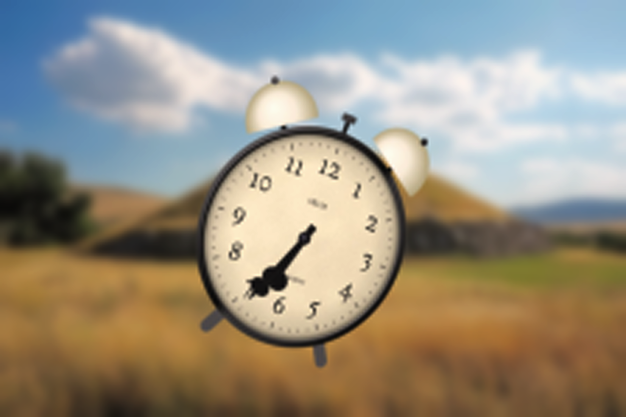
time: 6:34
